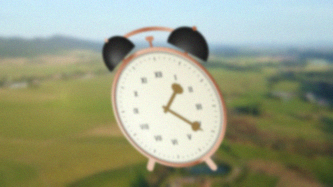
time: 1:21
